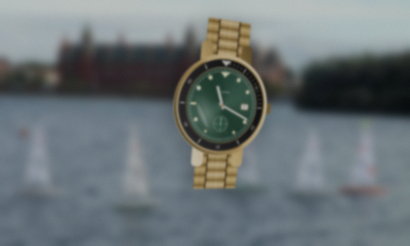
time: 11:19
